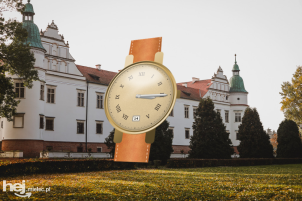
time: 3:15
